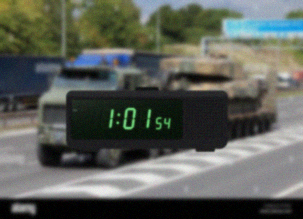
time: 1:01:54
